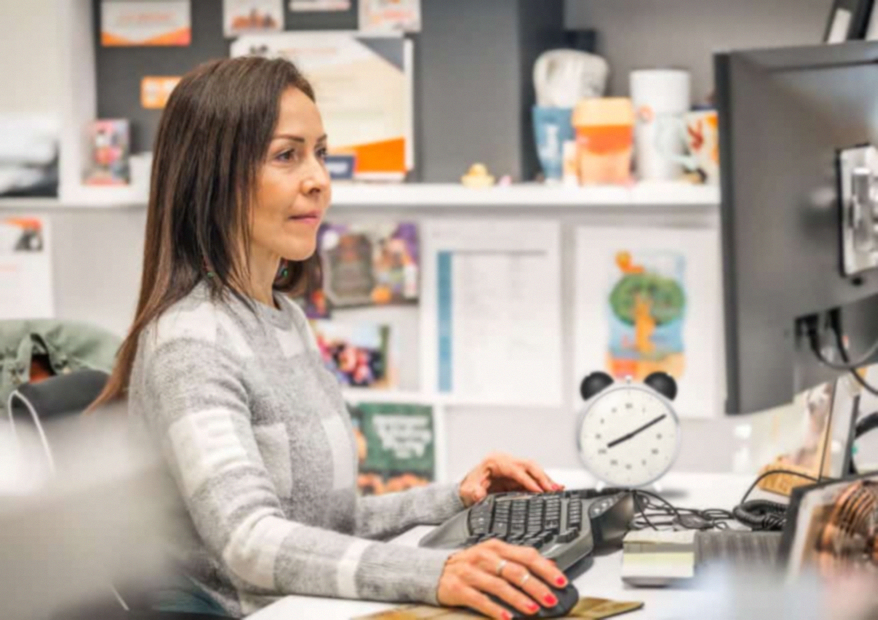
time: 8:10
